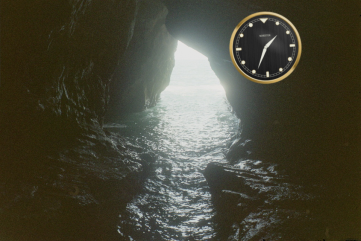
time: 1:34
